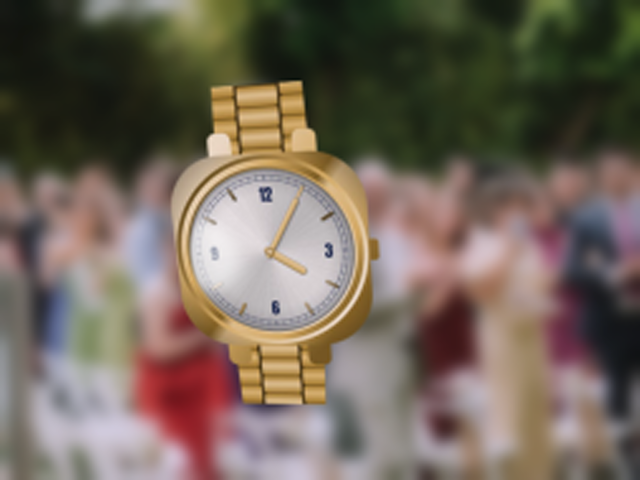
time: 4:05
